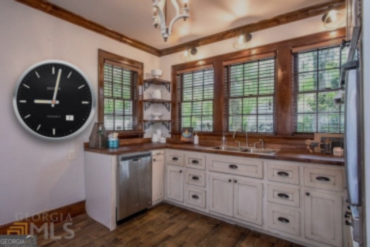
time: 9:02
